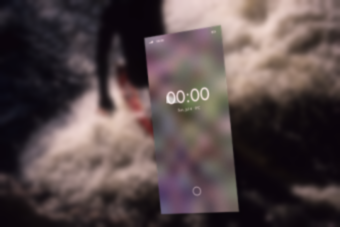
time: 0:00
